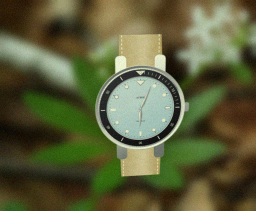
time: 6:04
